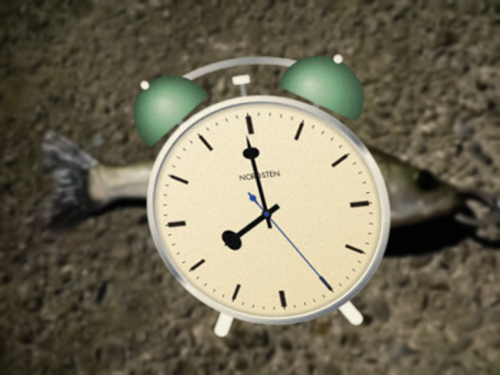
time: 7:59:25
